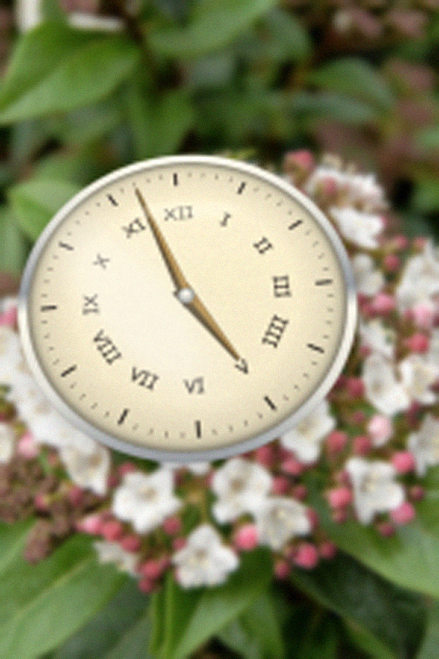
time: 4:57
